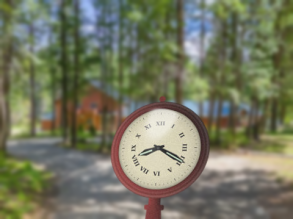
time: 8:20
